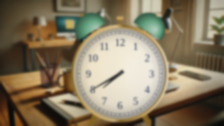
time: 7:40
